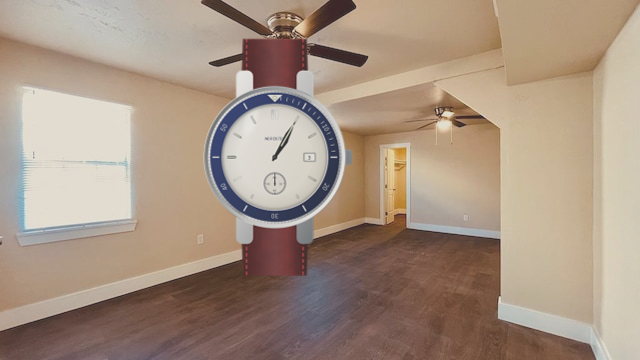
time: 1:05
